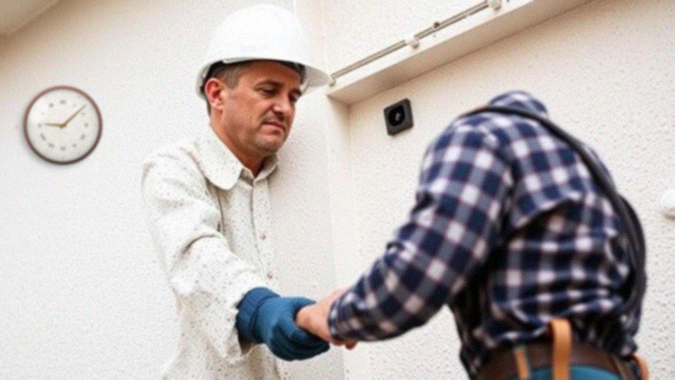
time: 9:08
